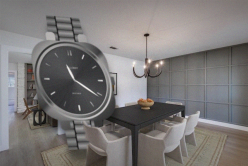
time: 11:21
